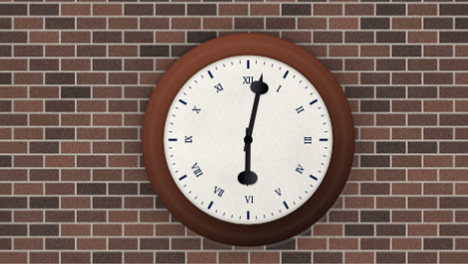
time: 6:02
